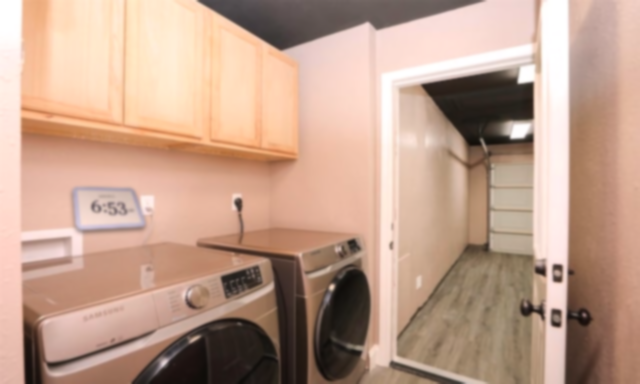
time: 6:53
